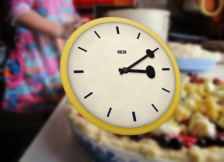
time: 3:10
